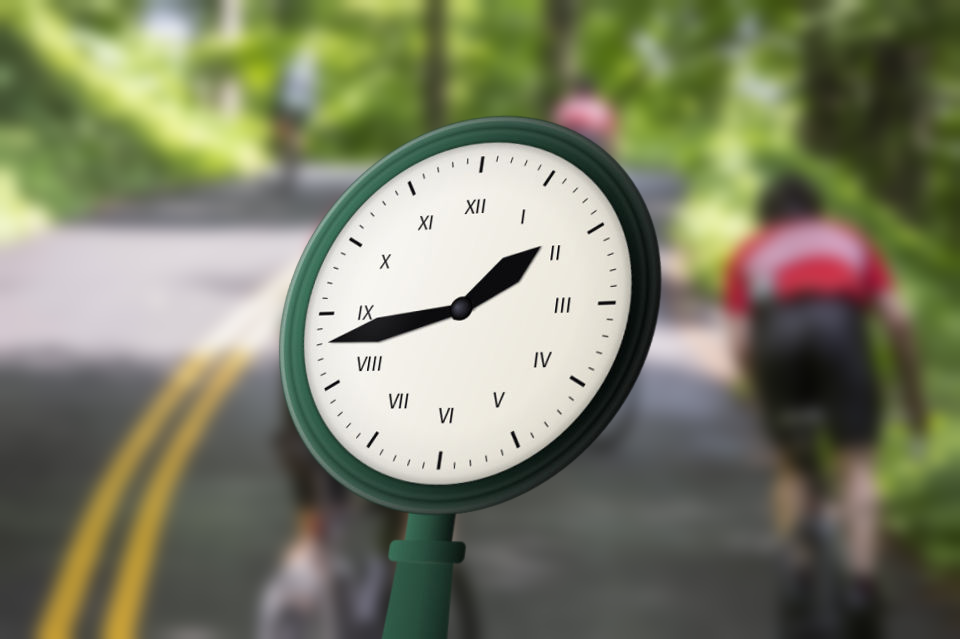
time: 1:43
